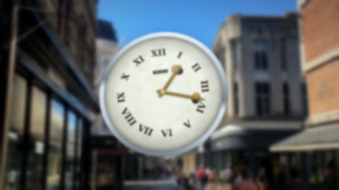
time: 1:18
